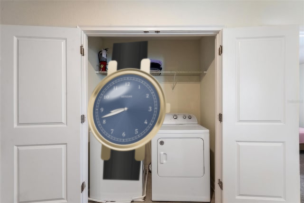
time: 8:42
